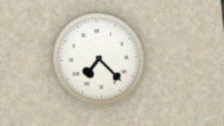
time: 7:23
